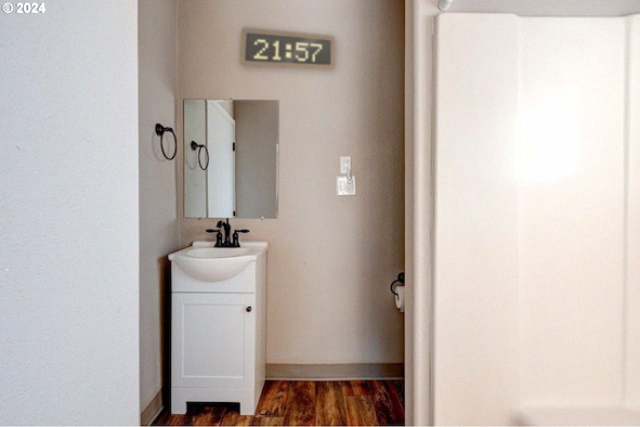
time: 21:57
